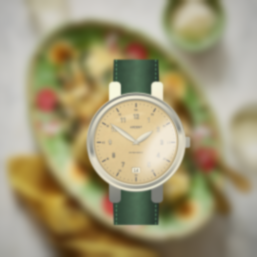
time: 1:51
